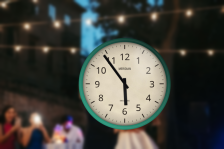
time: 5:54
